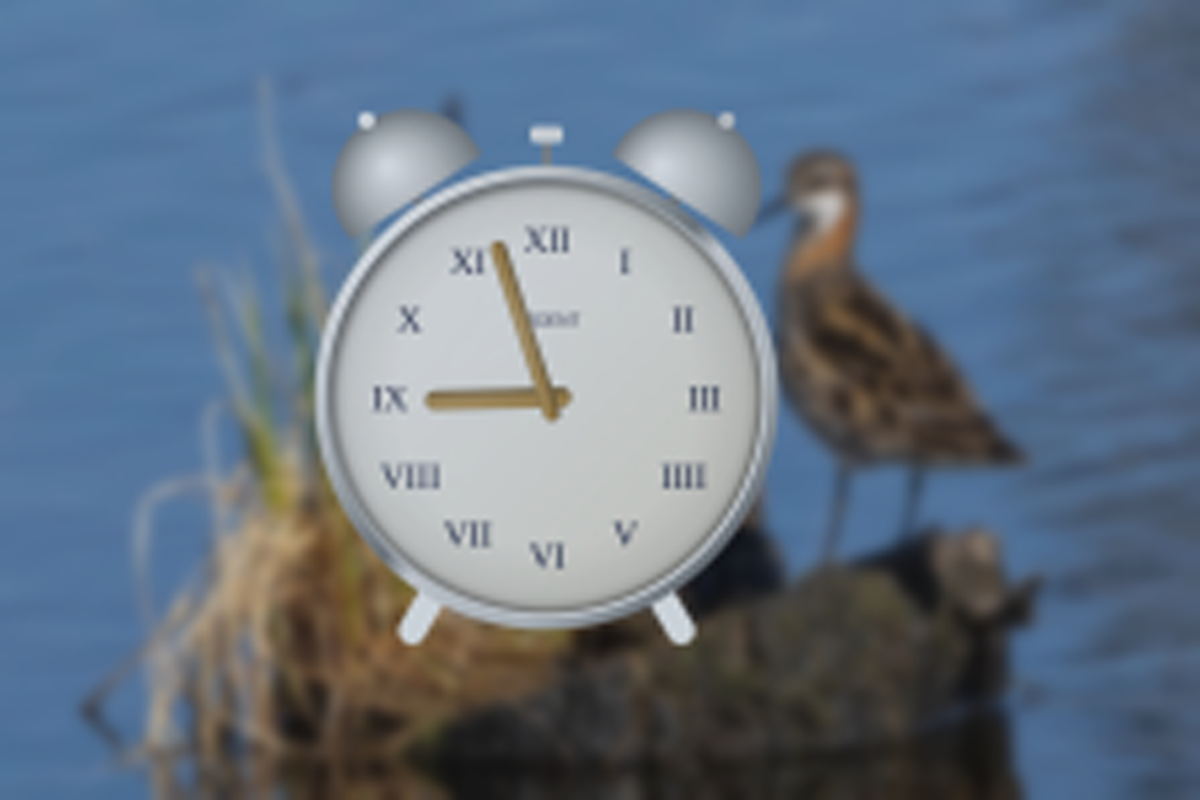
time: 8:57
